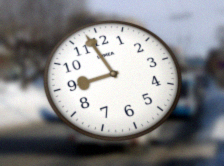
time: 8:58
